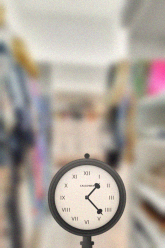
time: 1:23
